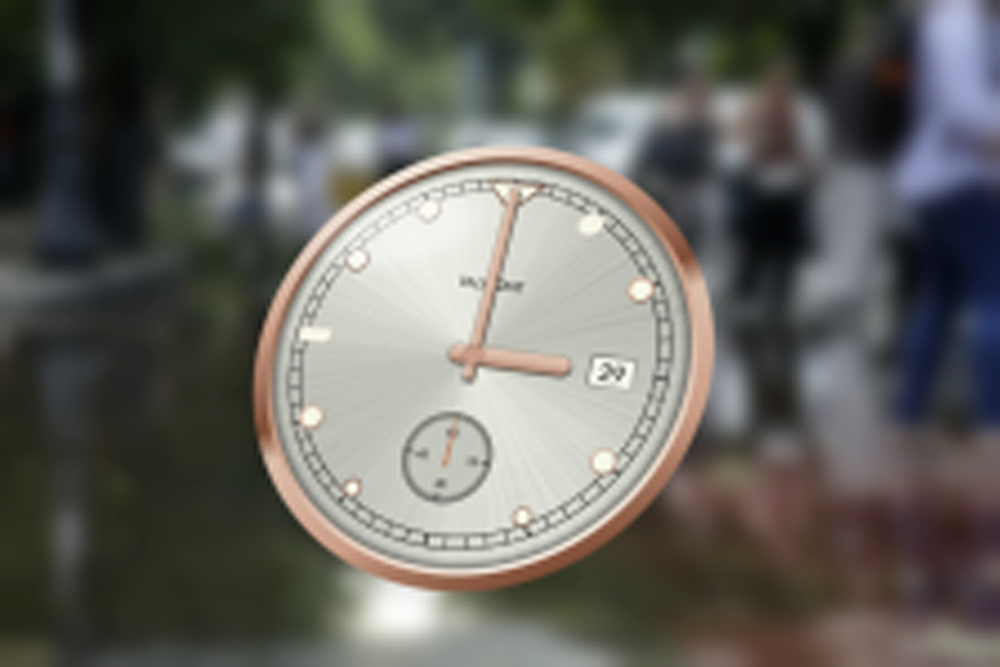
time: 3:00
